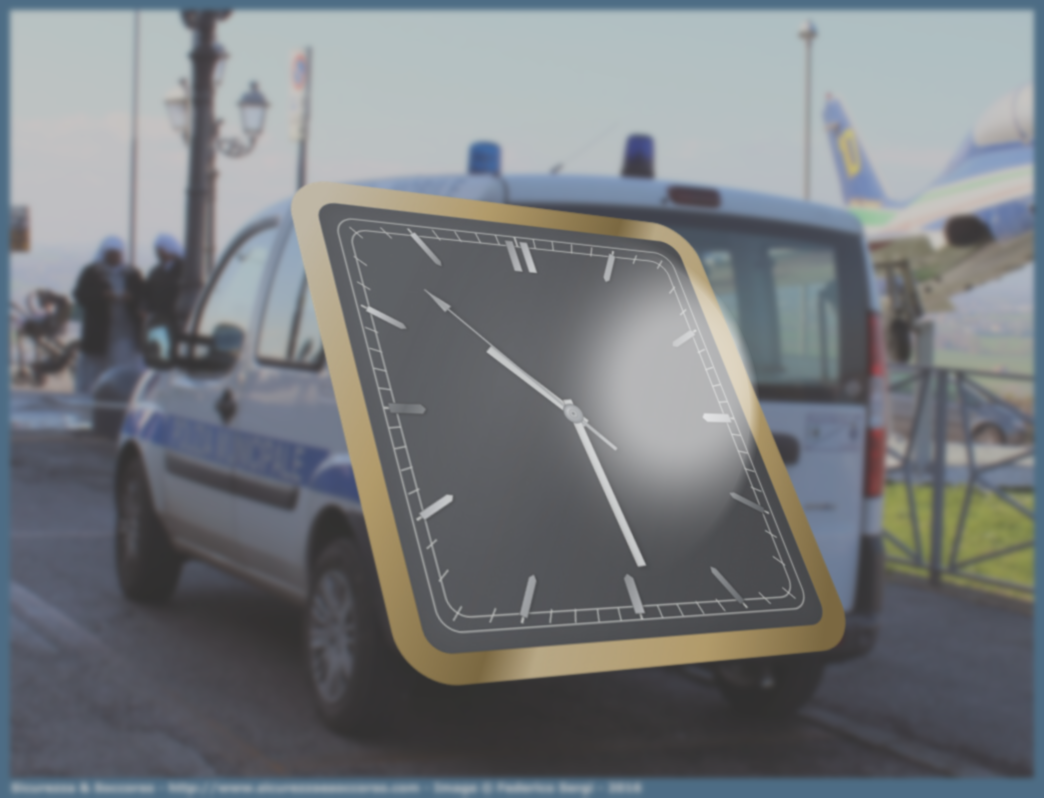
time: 10:28:53
